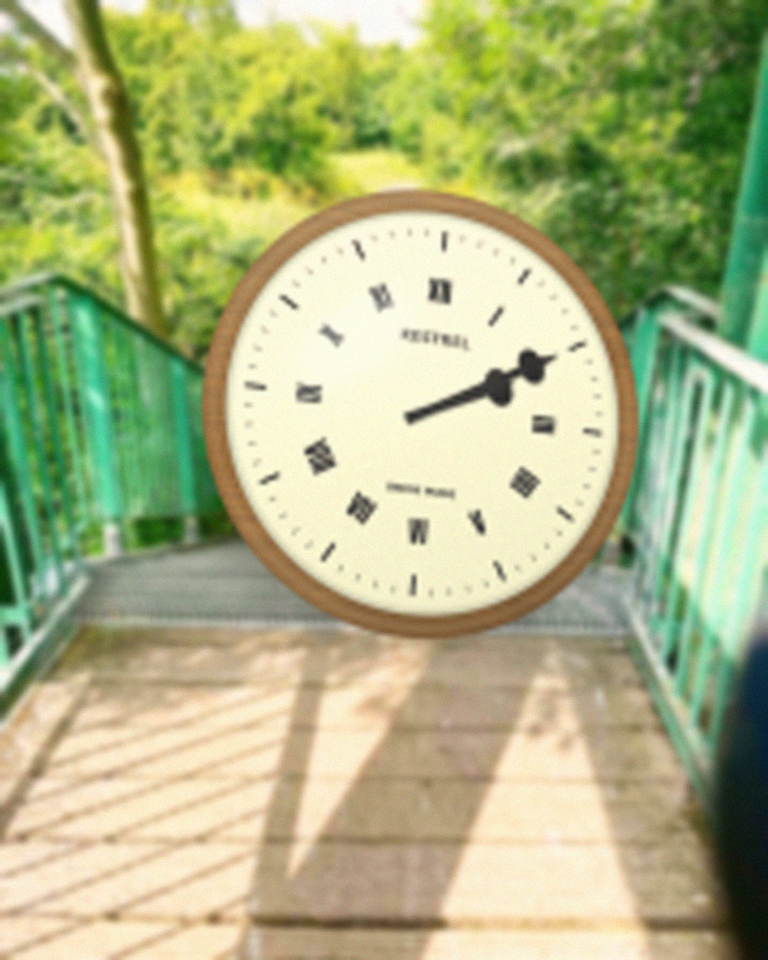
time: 2:10
